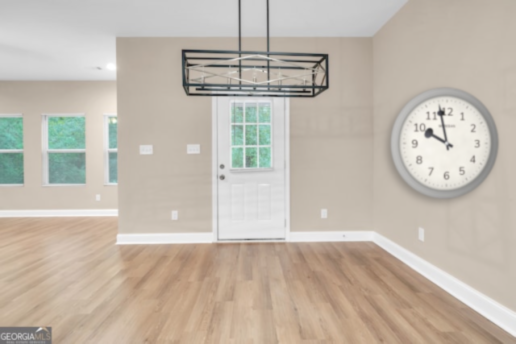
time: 9:58
